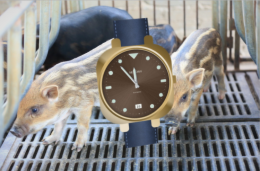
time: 11:54
